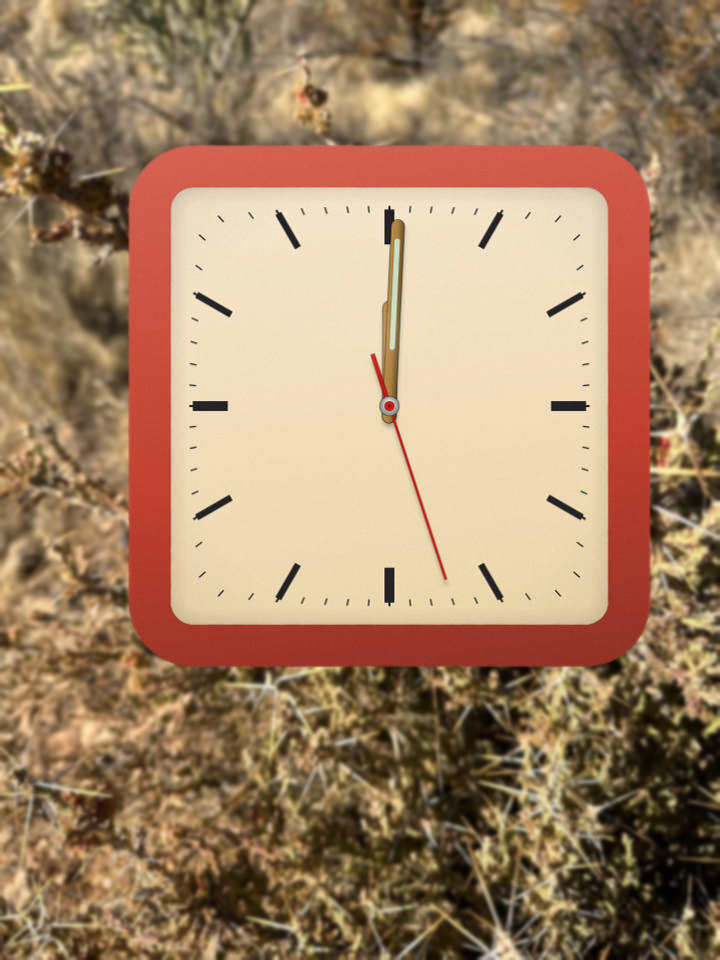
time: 12:00:27
